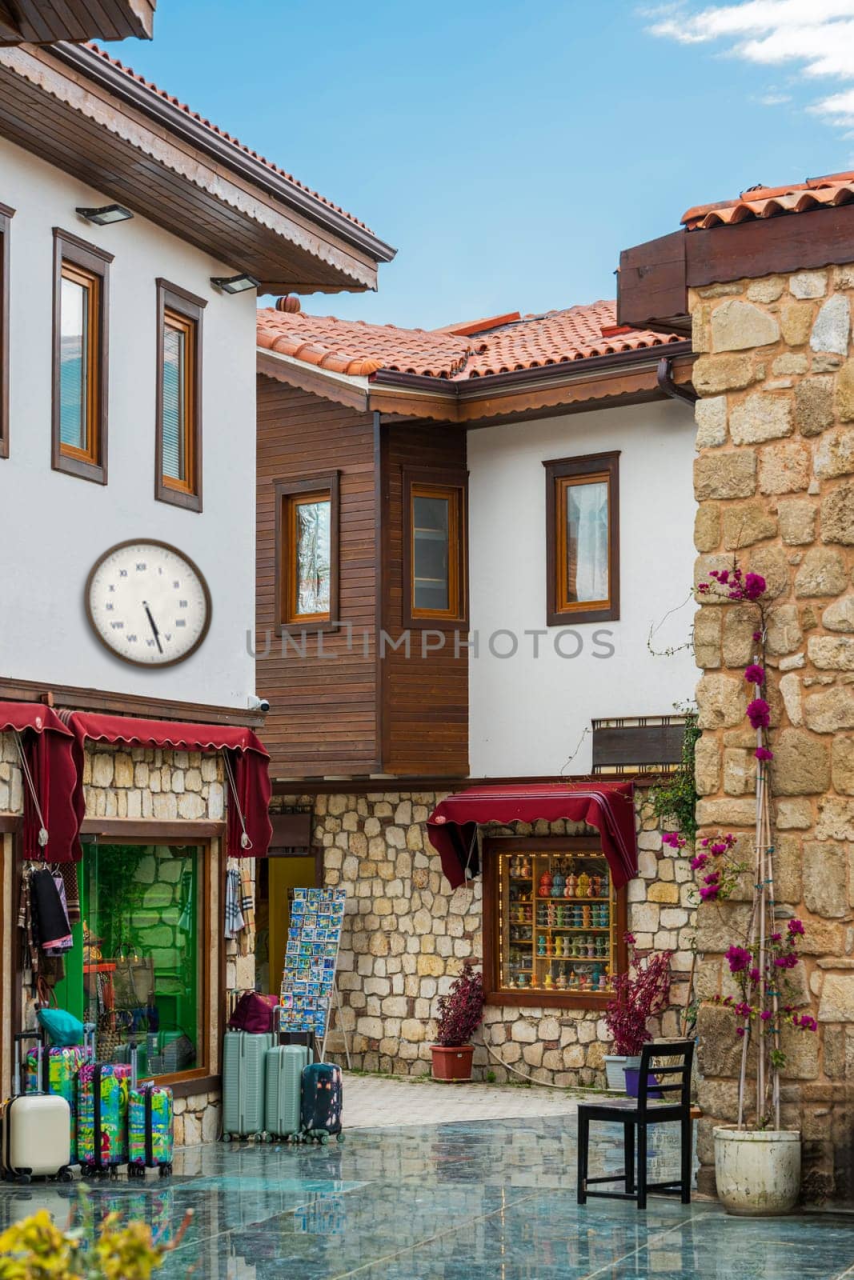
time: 5:28
